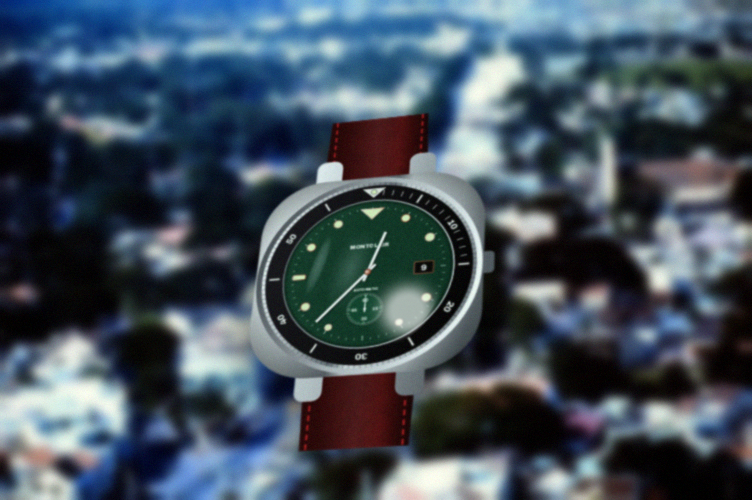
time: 12:37
